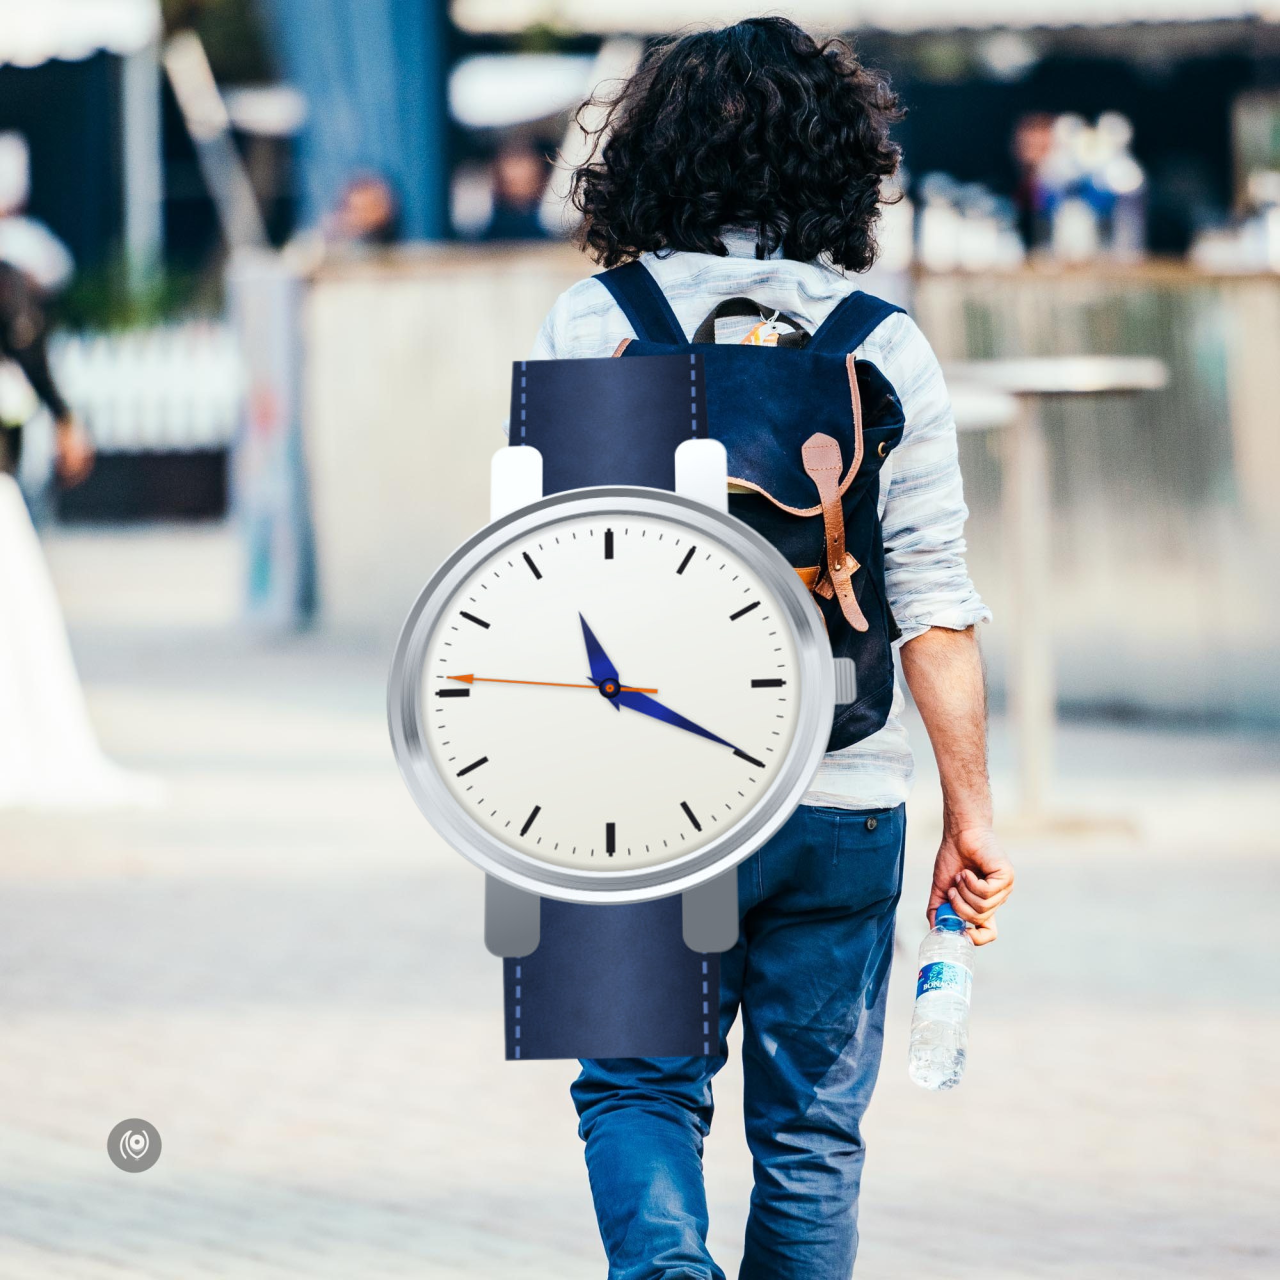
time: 11:19:46
